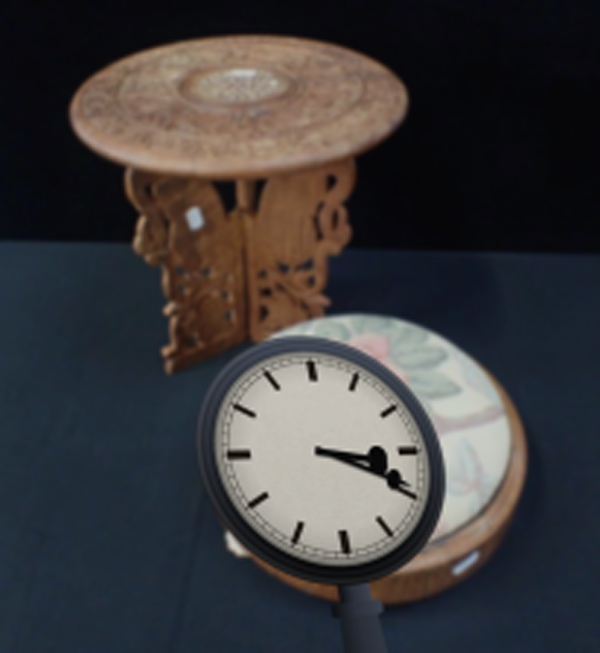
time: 3:19
